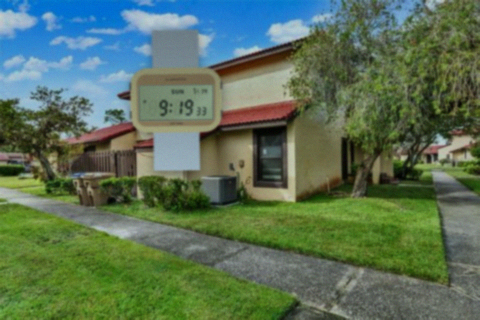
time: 9:19
